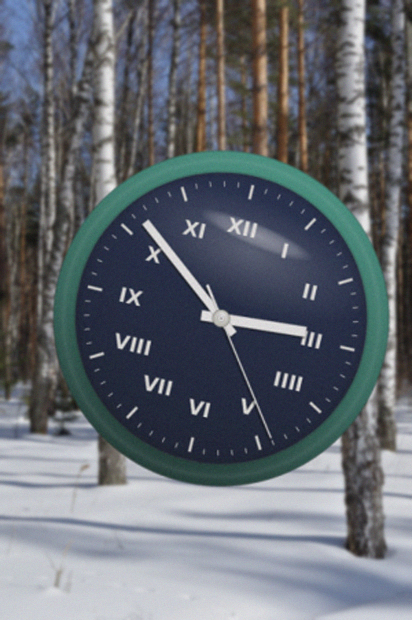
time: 2:51:24
